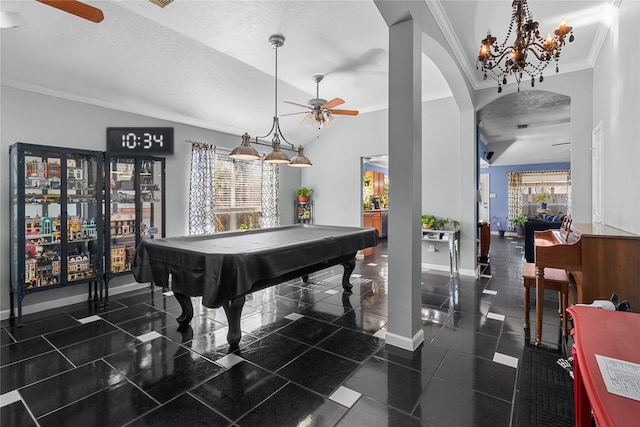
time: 10:34
